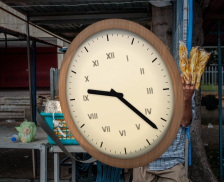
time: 9:22
